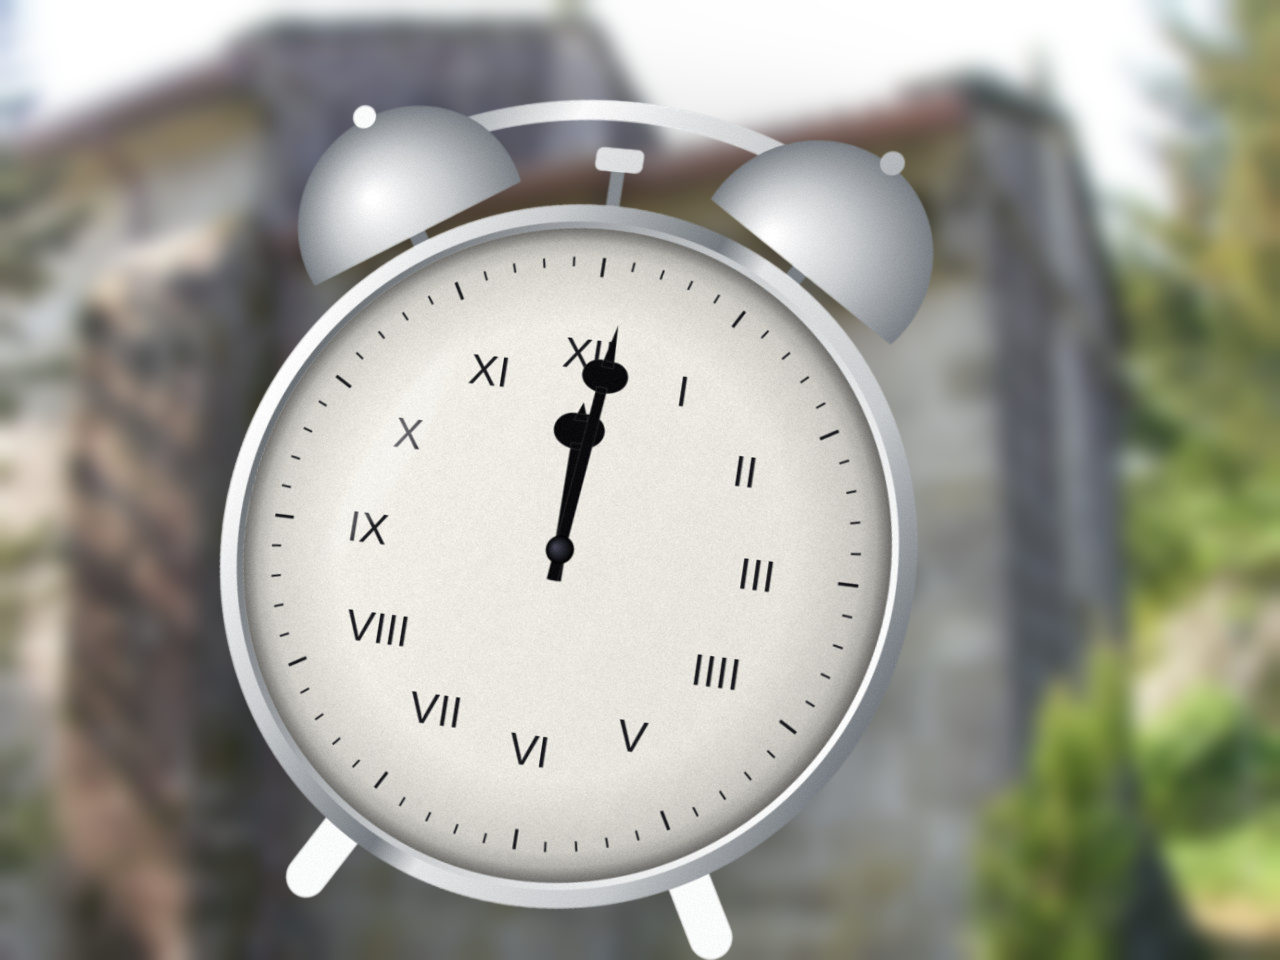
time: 12:01
